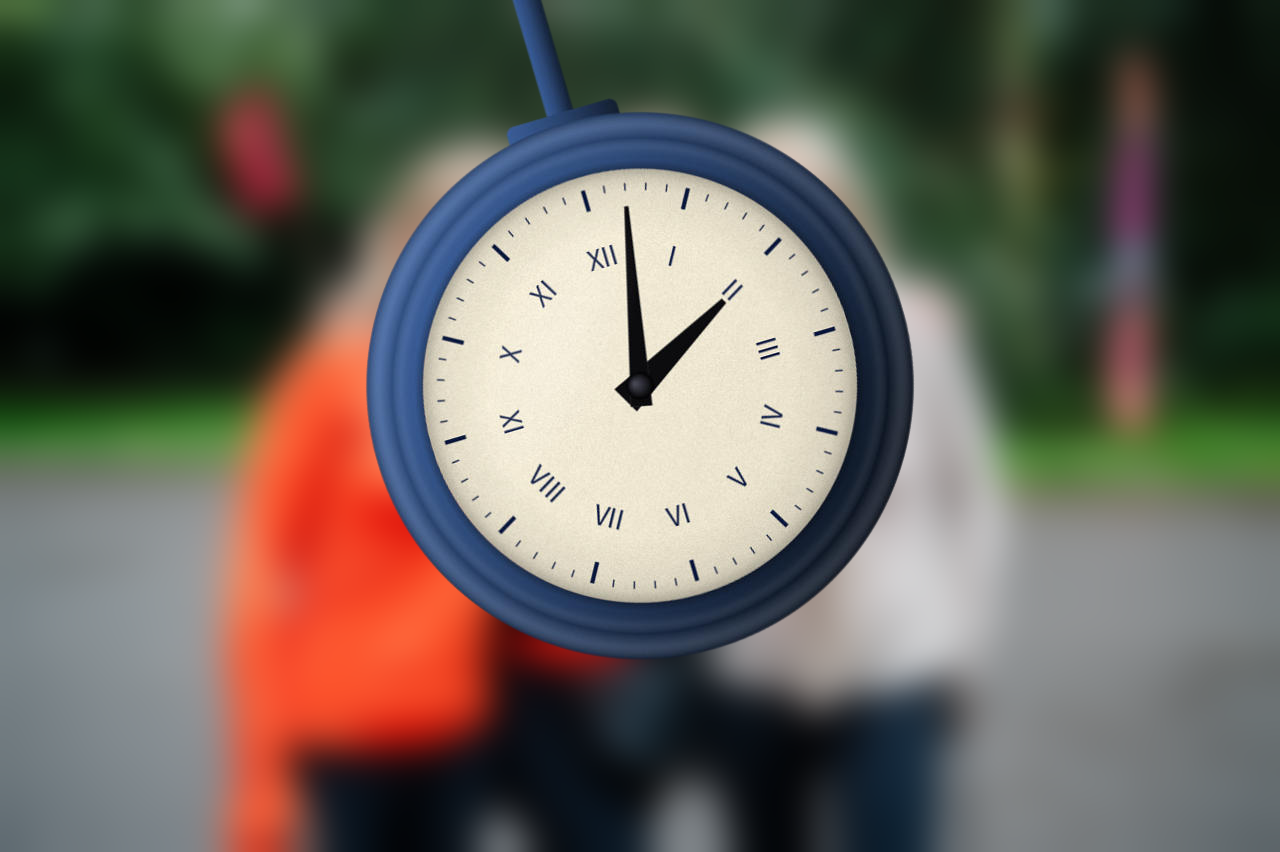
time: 2:02
